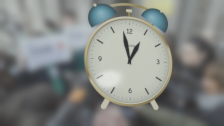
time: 12:58
